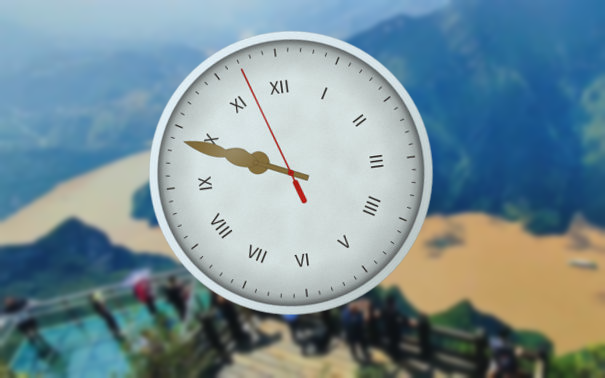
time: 9:48:57
